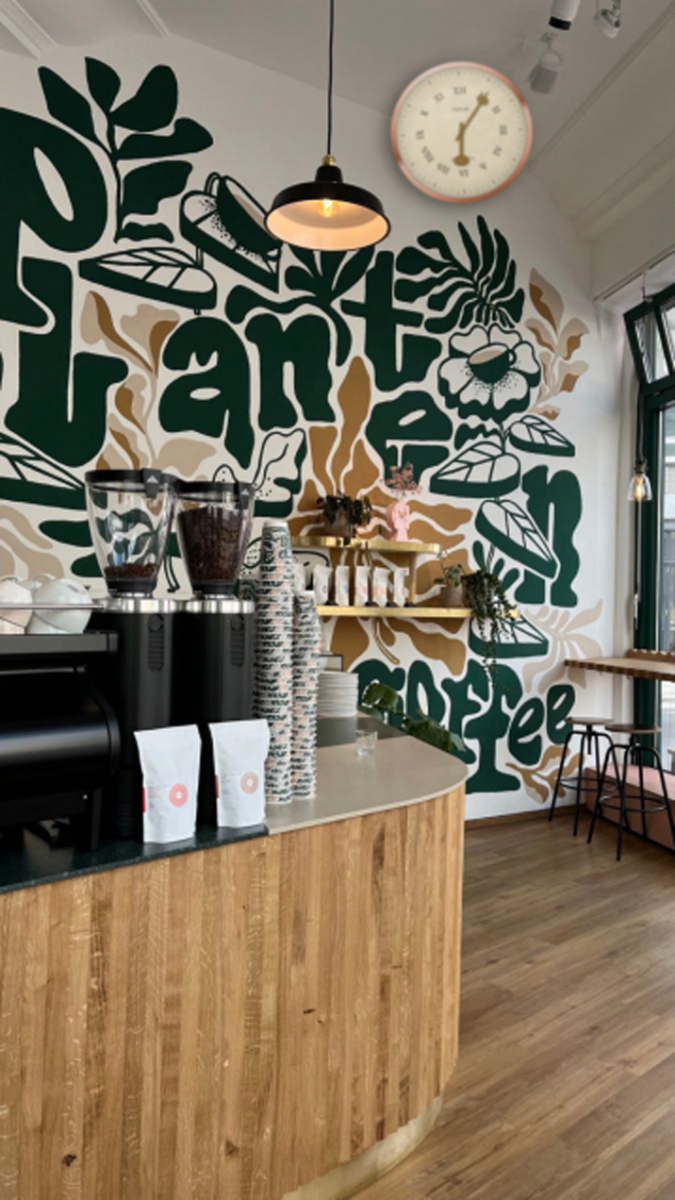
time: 6:06
